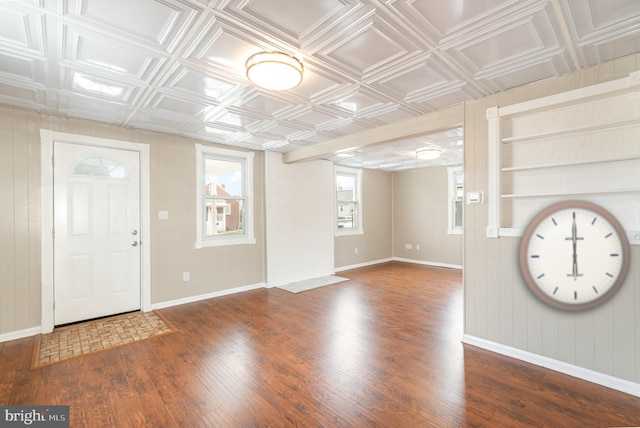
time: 6:00
